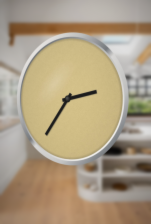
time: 2:36
